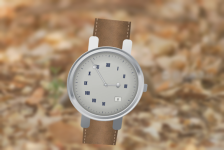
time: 2:54
